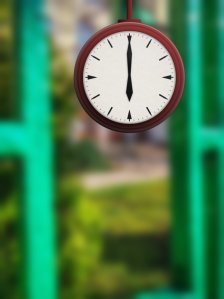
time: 6:00
